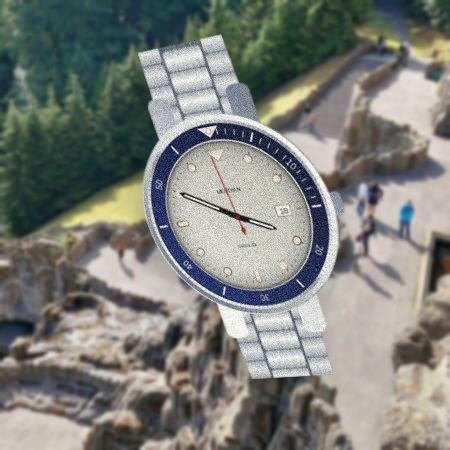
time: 3:49:59
